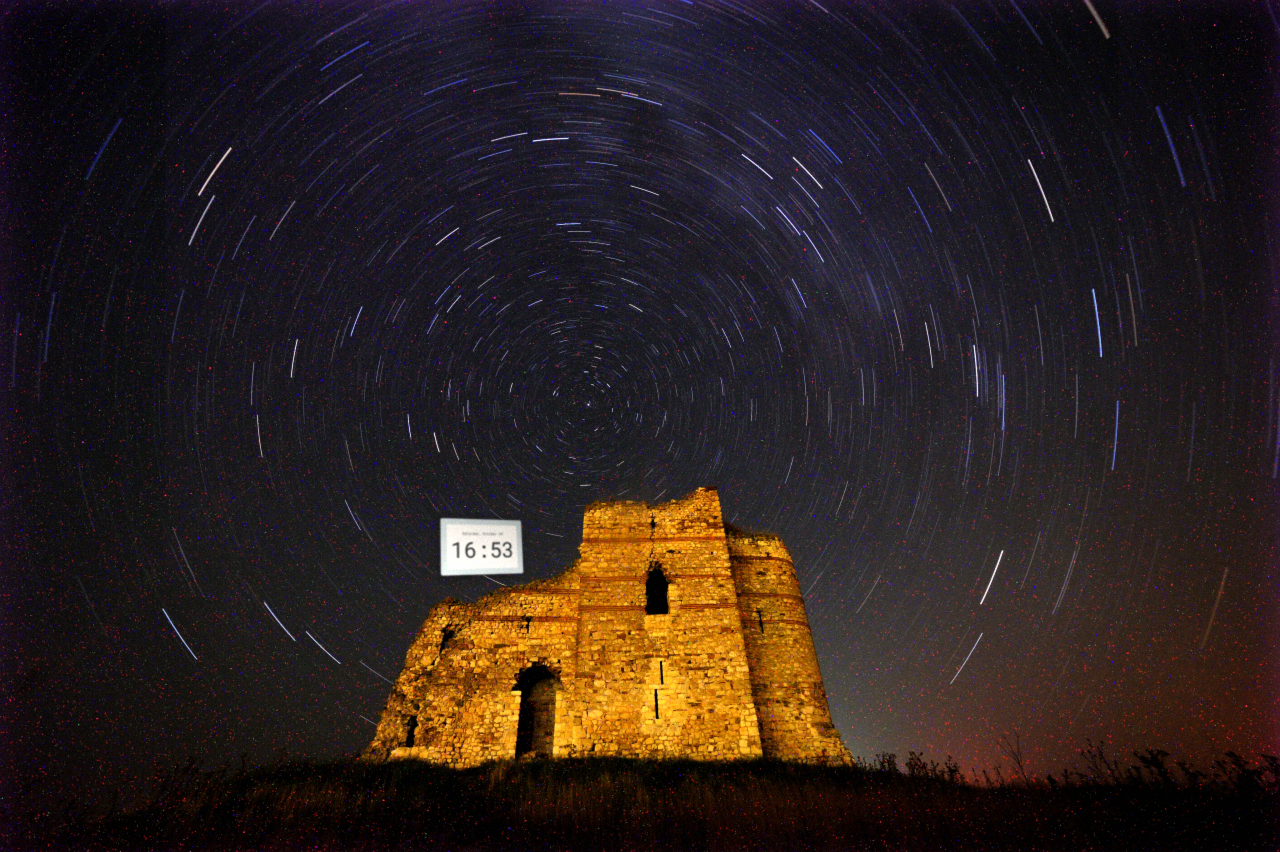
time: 16:53
